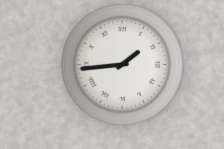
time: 1:44
